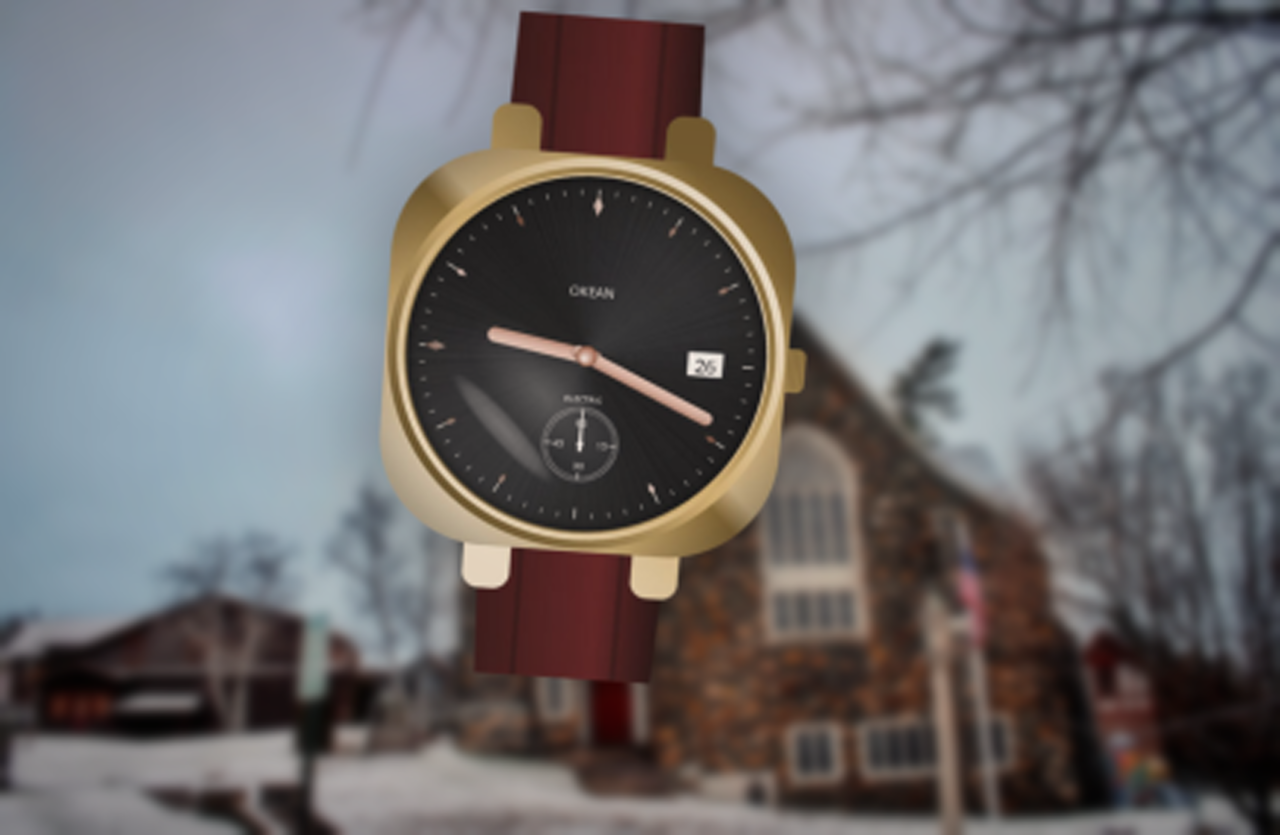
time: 9:19
